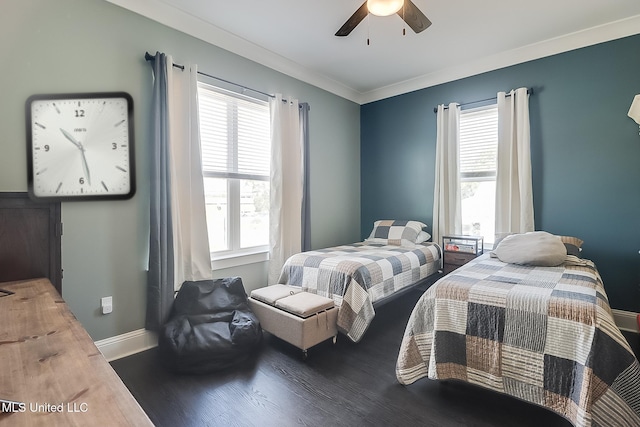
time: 10:28
